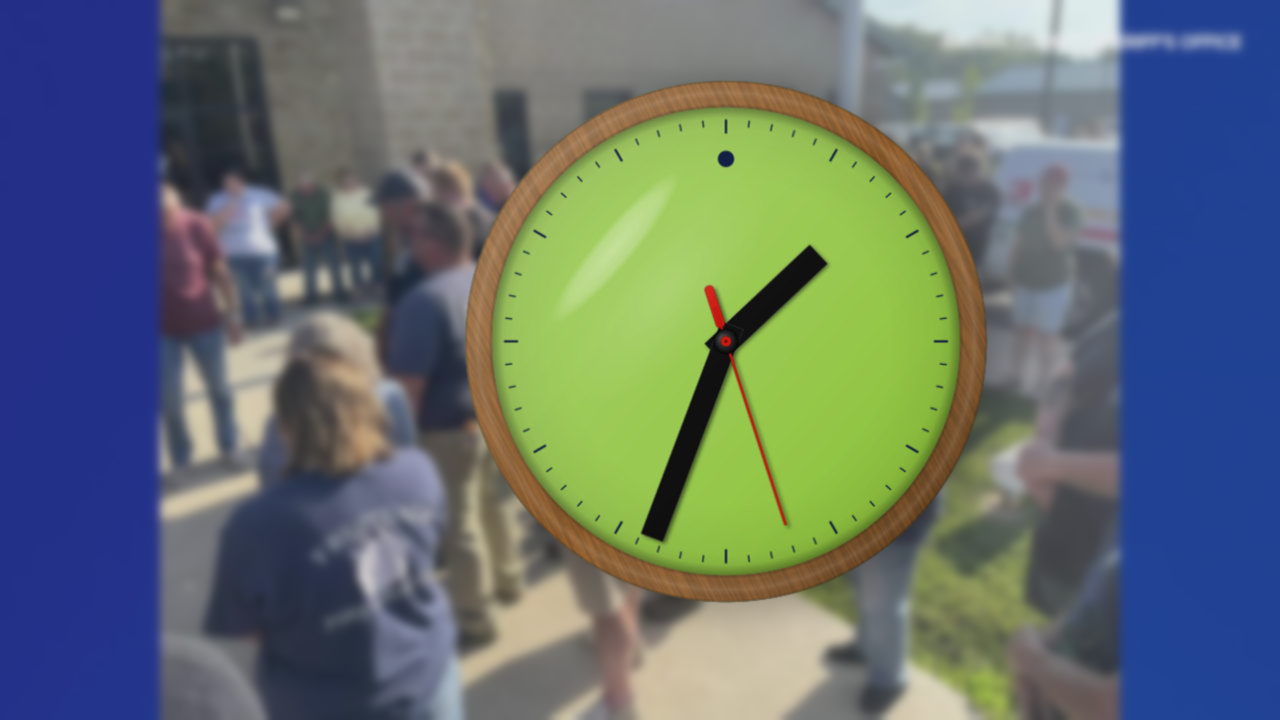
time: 1:33:27
